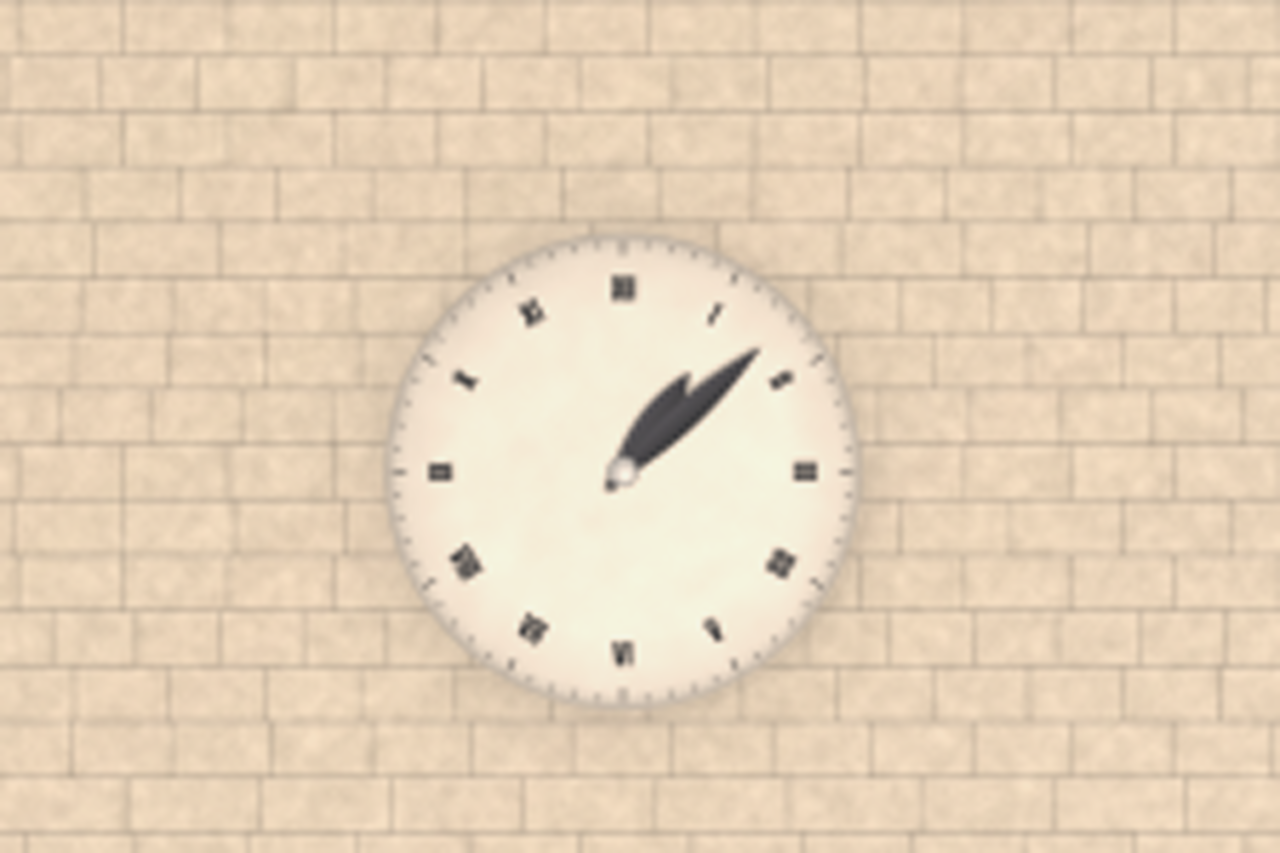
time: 1:08
